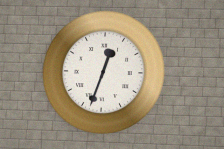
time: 12:33
